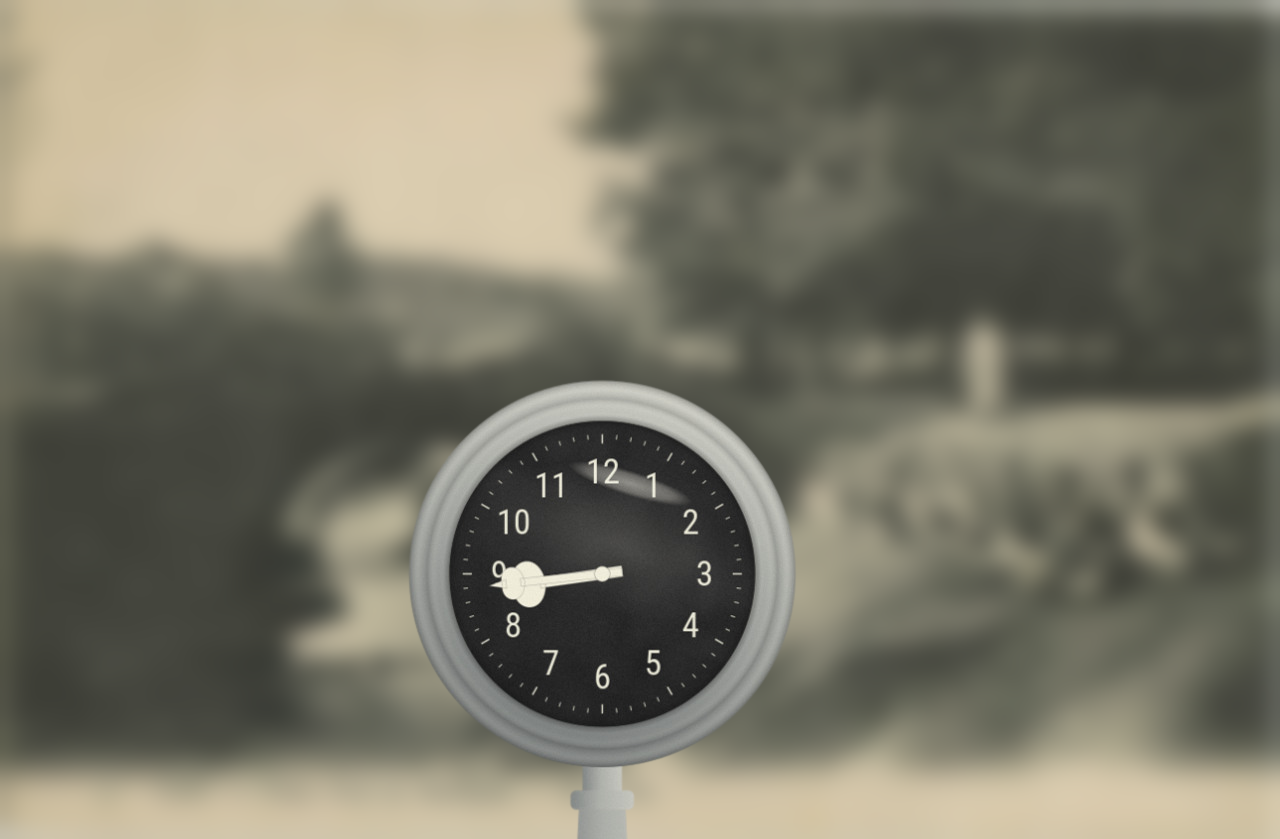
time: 8:44
